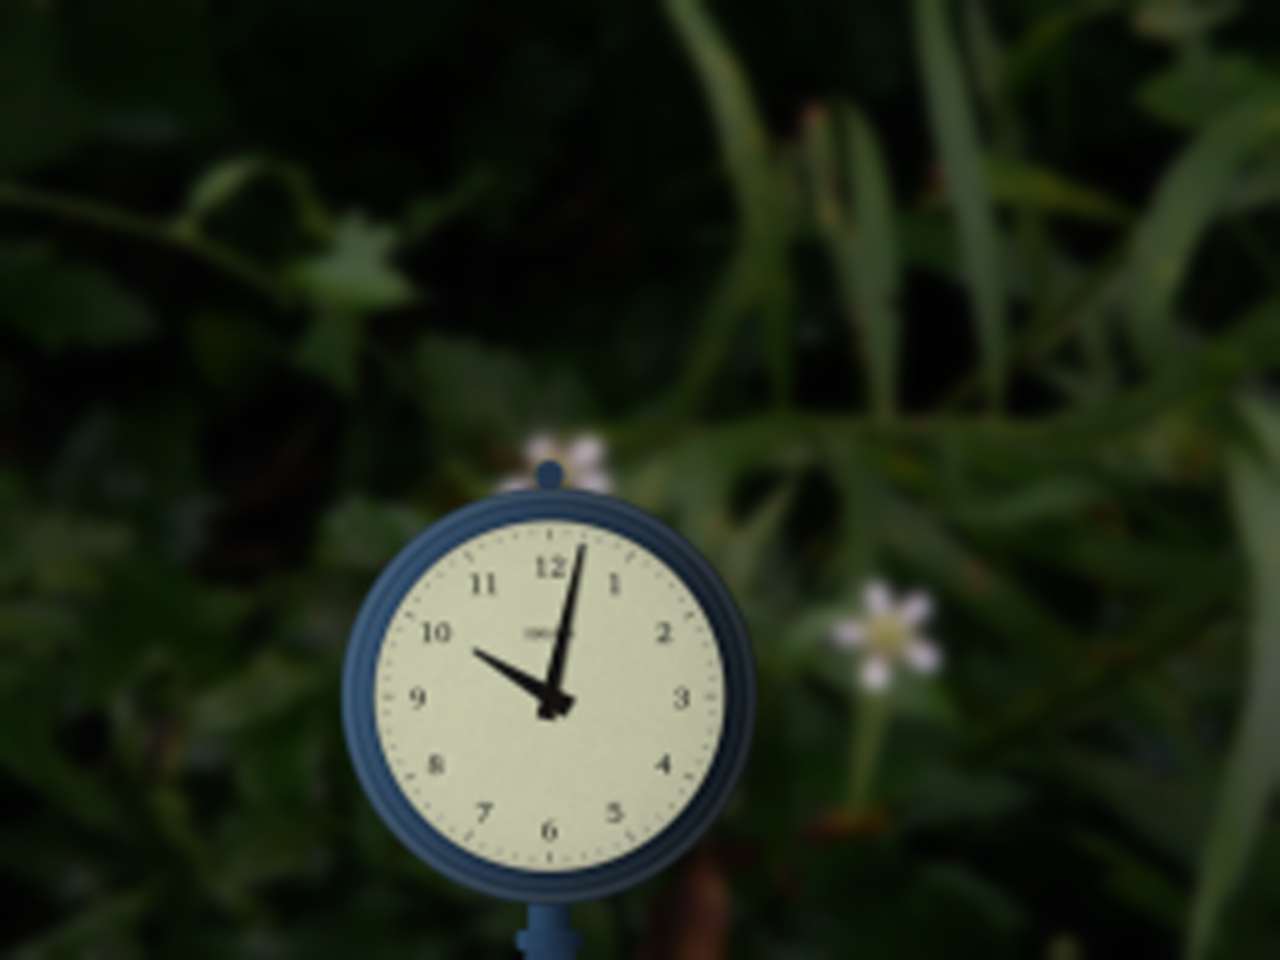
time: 10:02
